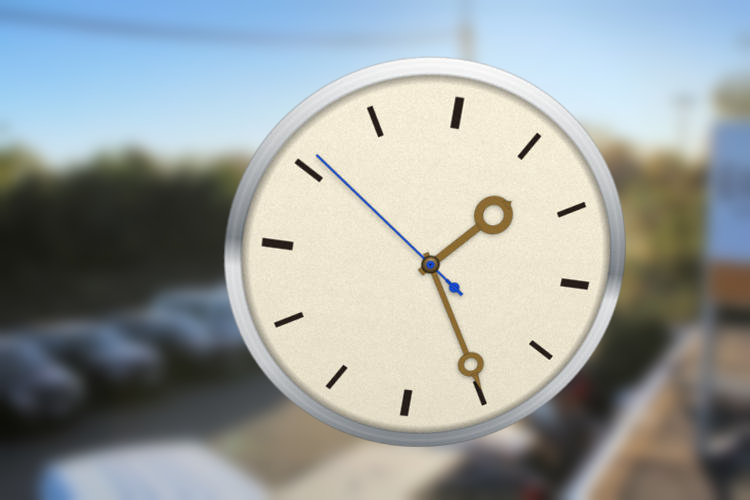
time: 1:24:51
